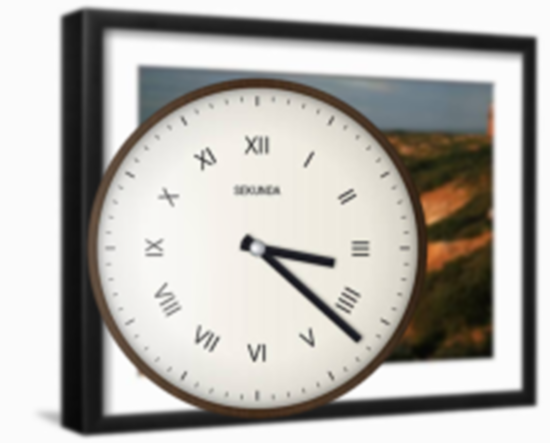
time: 3:22
